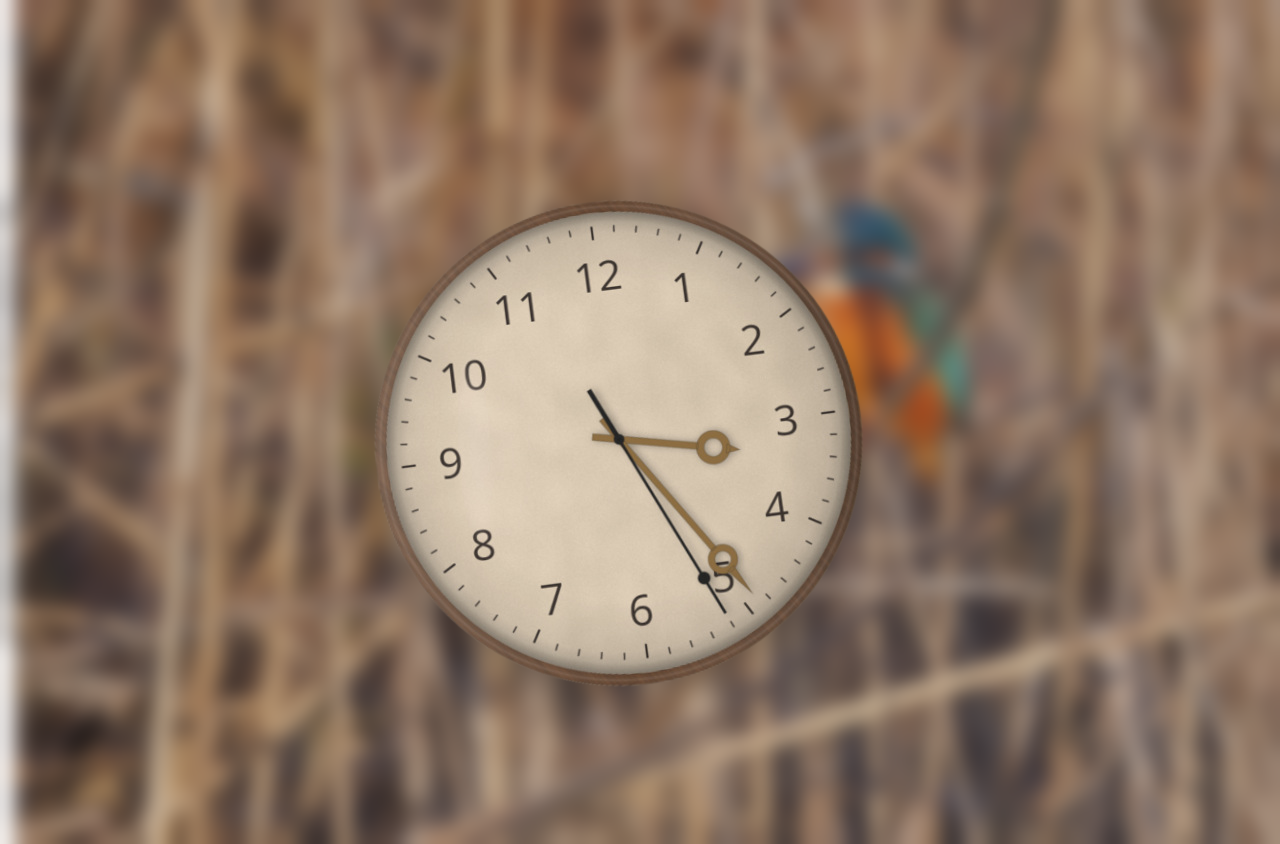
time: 3:24:26
